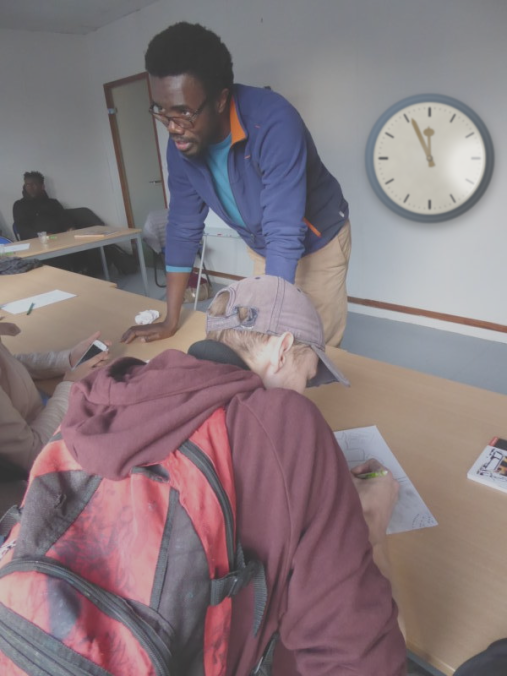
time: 11:56
